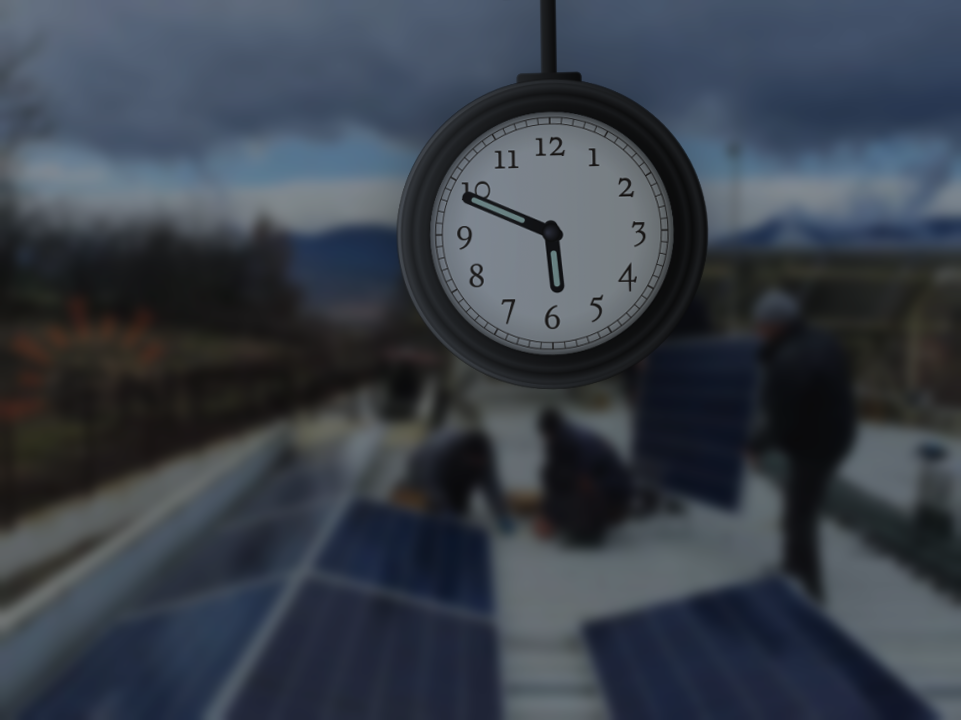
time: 5:49
